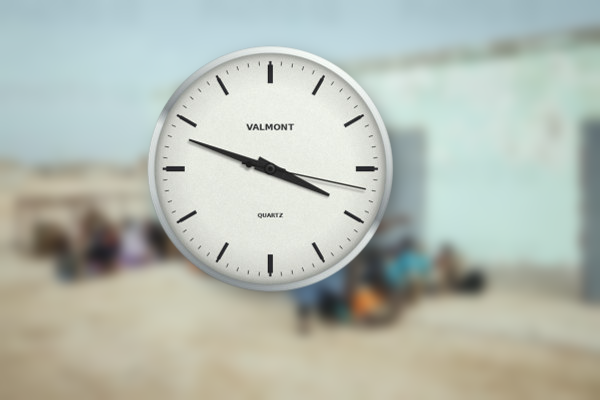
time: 3:48:17
